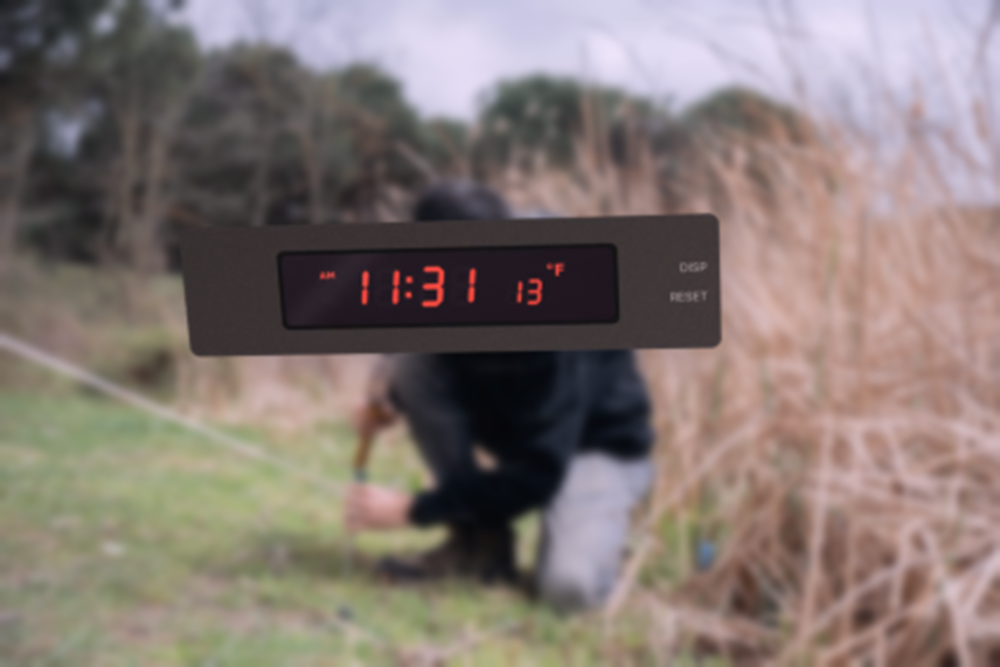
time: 11:31
